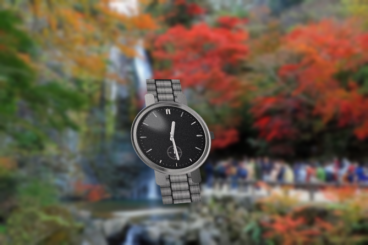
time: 12:29
